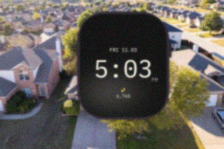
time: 5:03
